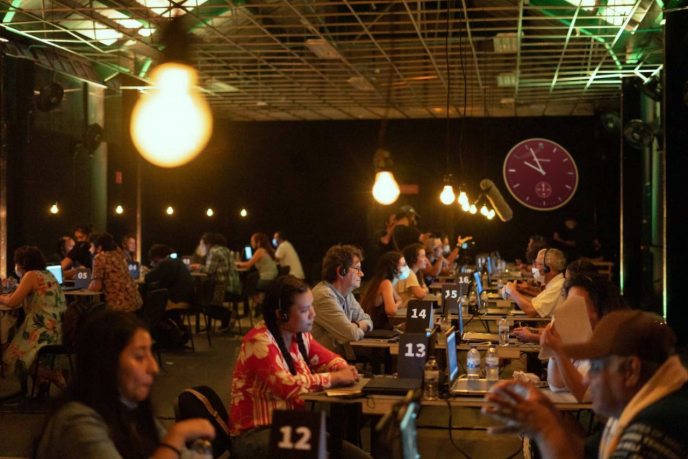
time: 9:56
